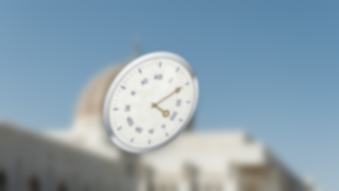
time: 4:10
